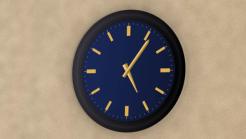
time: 5:06
